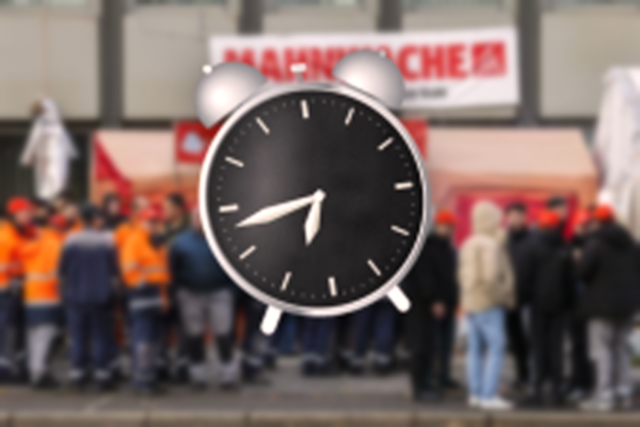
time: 6:43
